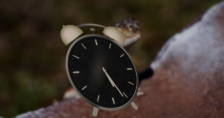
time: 5:26
